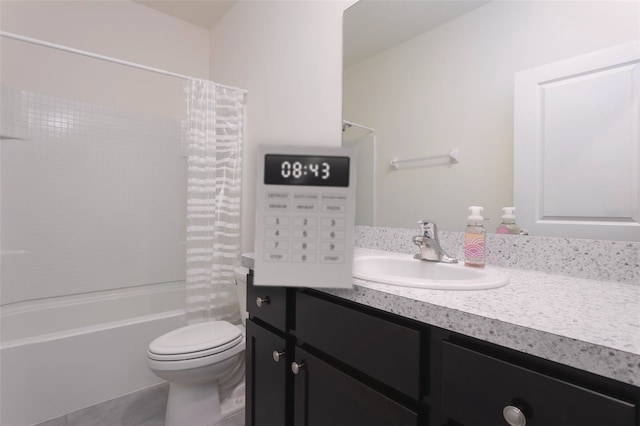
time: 8:43
